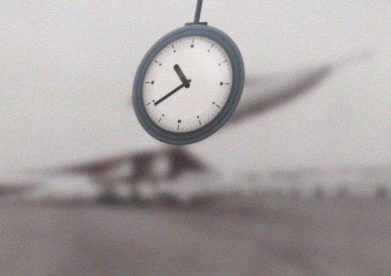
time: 10:39
